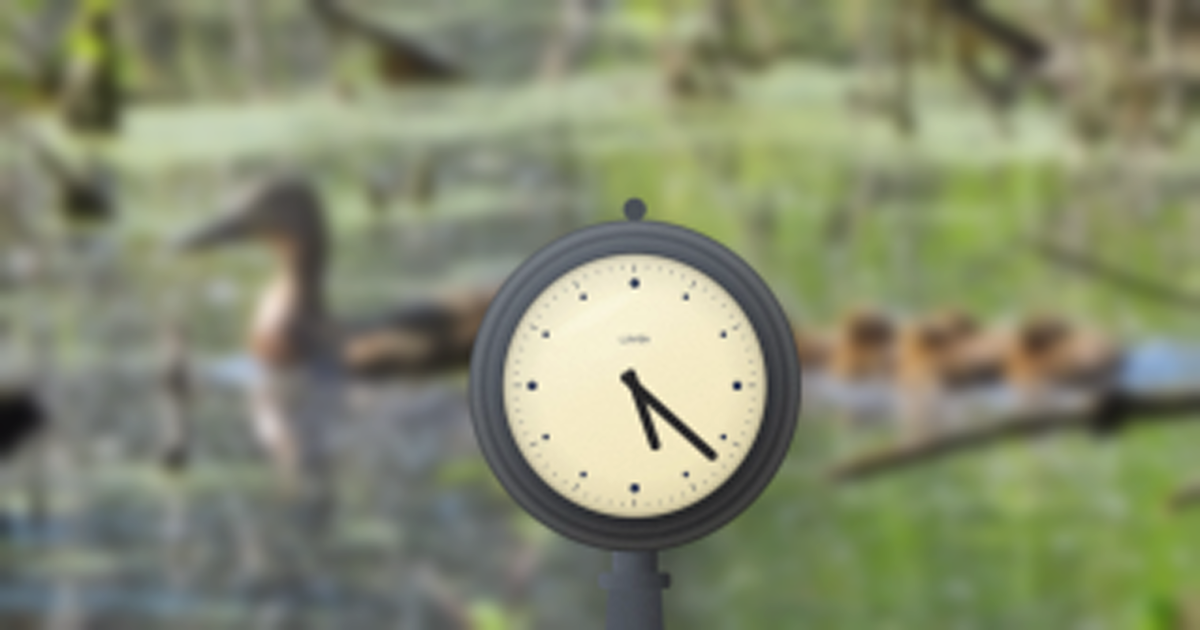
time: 5:22
